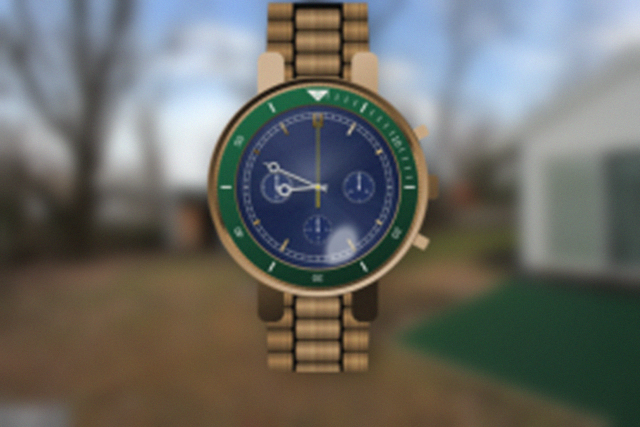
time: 8:49
